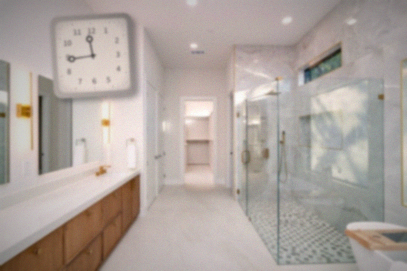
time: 11:44
